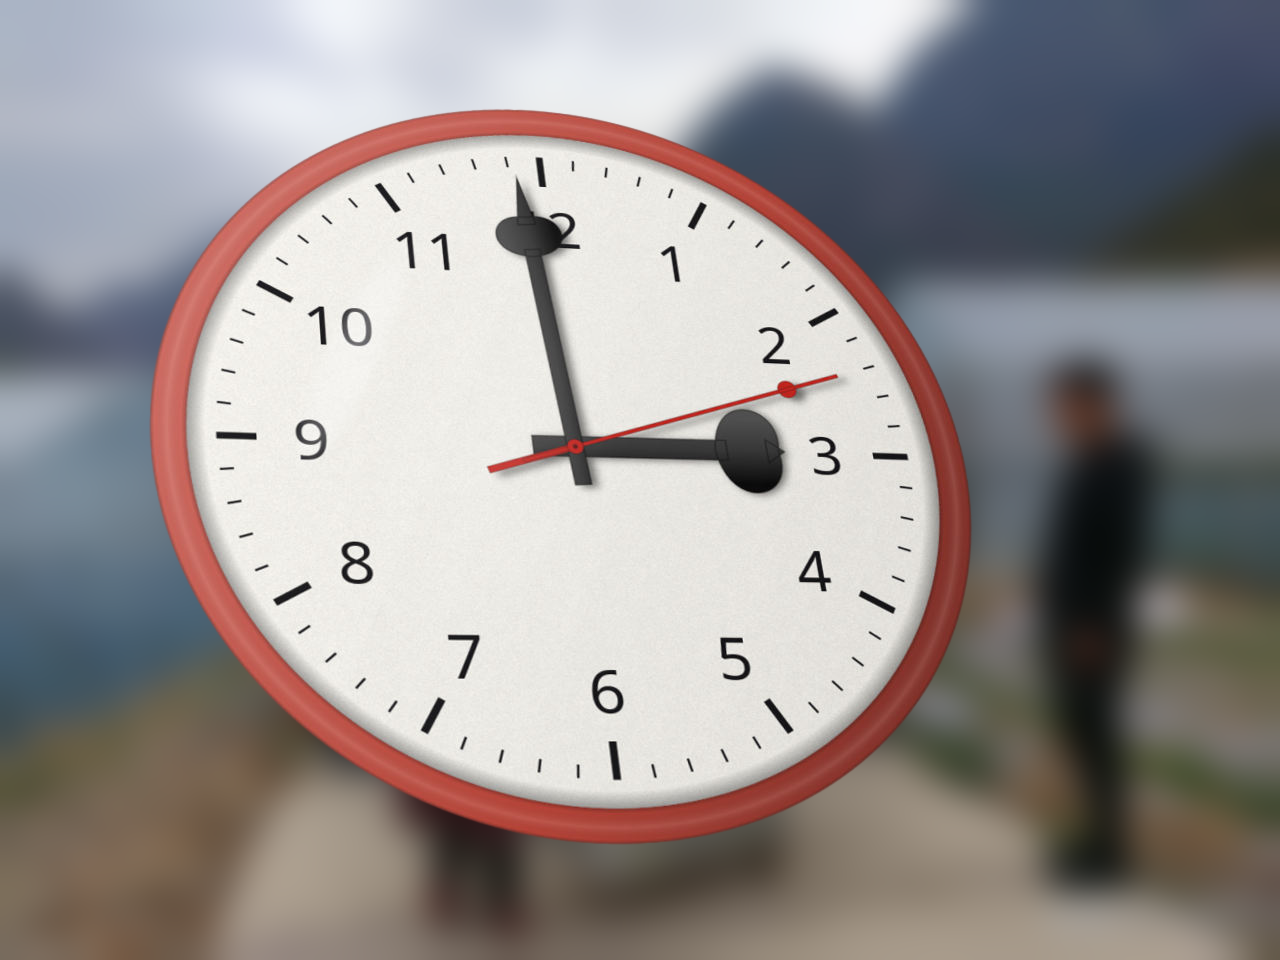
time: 2:59:12
